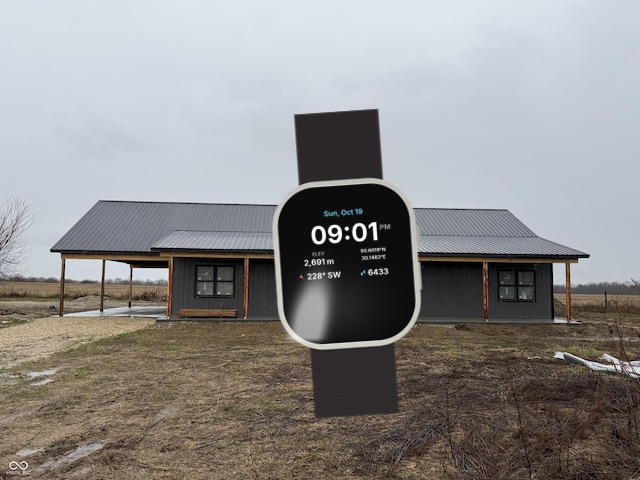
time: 9:01
